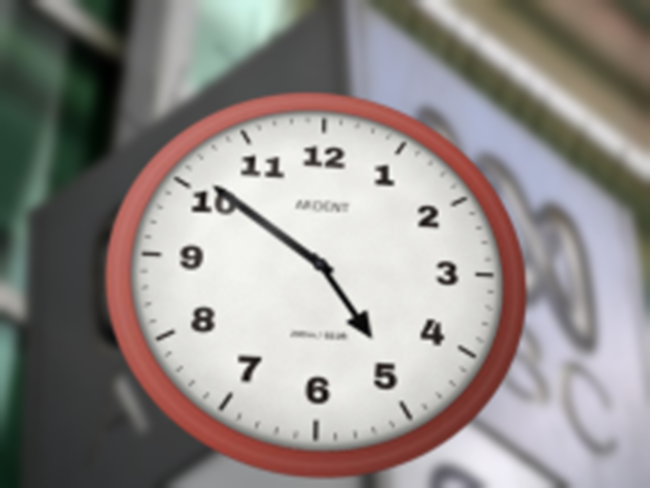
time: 4:51
